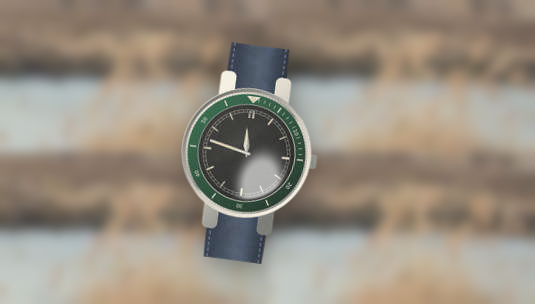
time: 11:47
